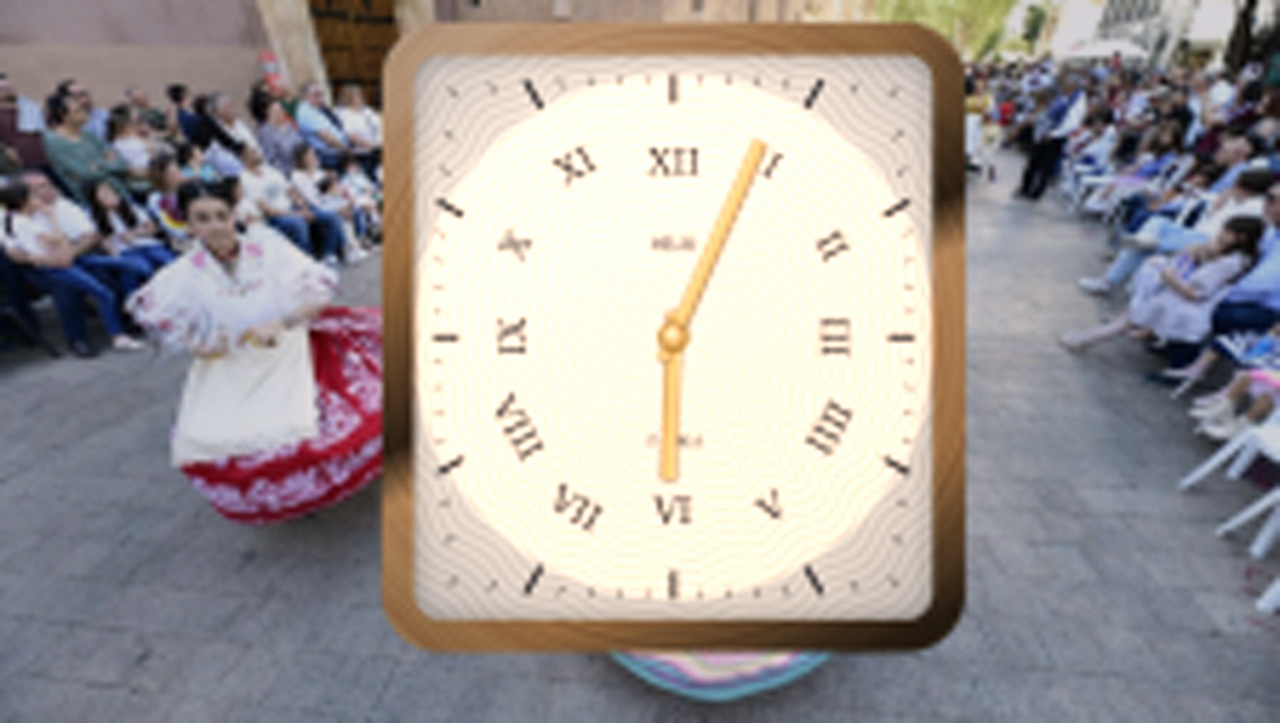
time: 6:04
